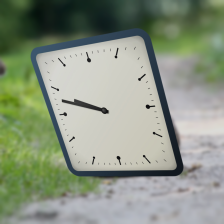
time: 9:48
